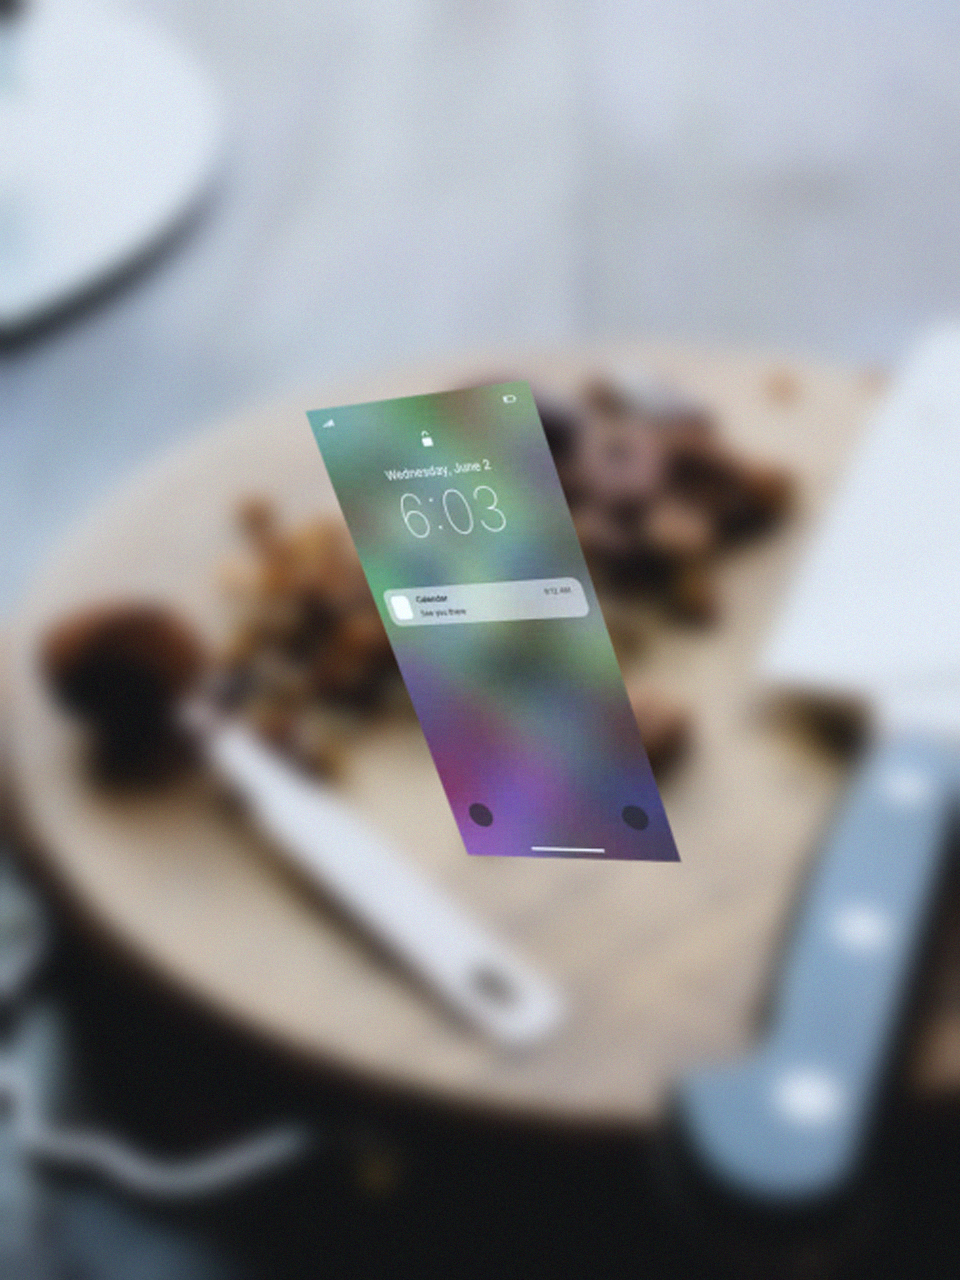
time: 6:03
